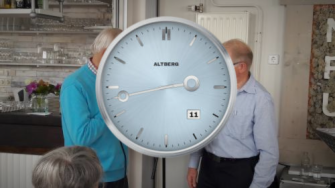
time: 2:43
